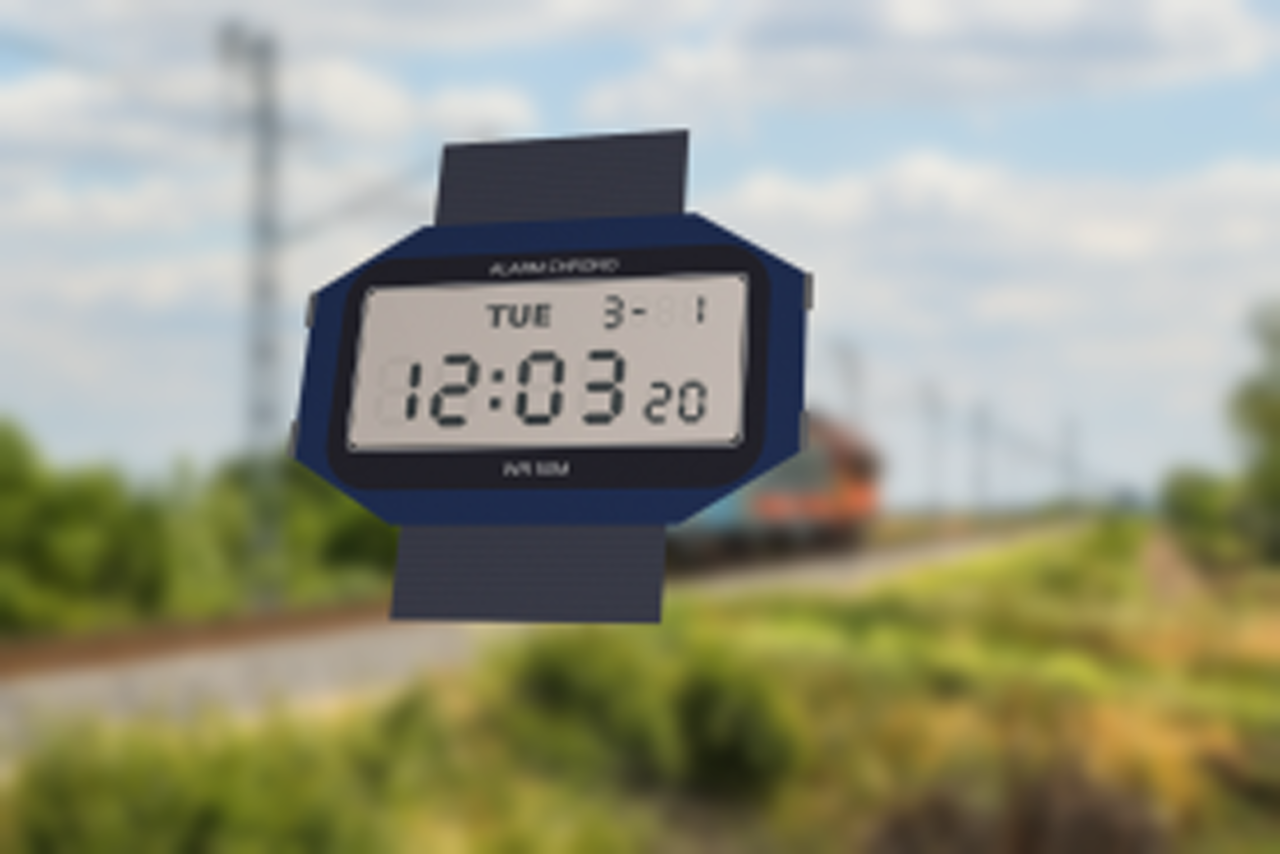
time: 12:03:20
